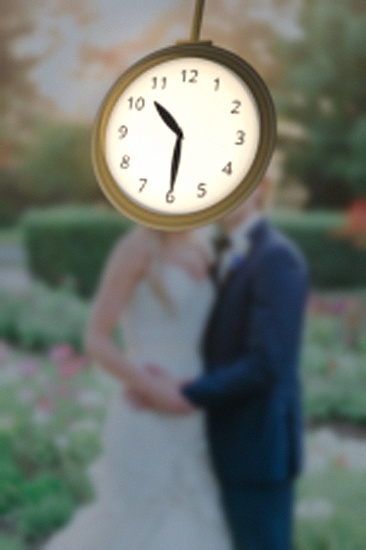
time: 10:30
